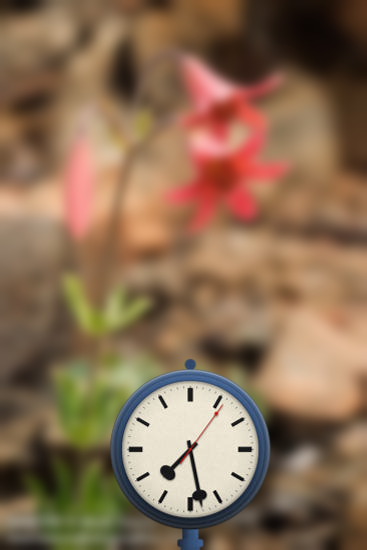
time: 7:28:06
